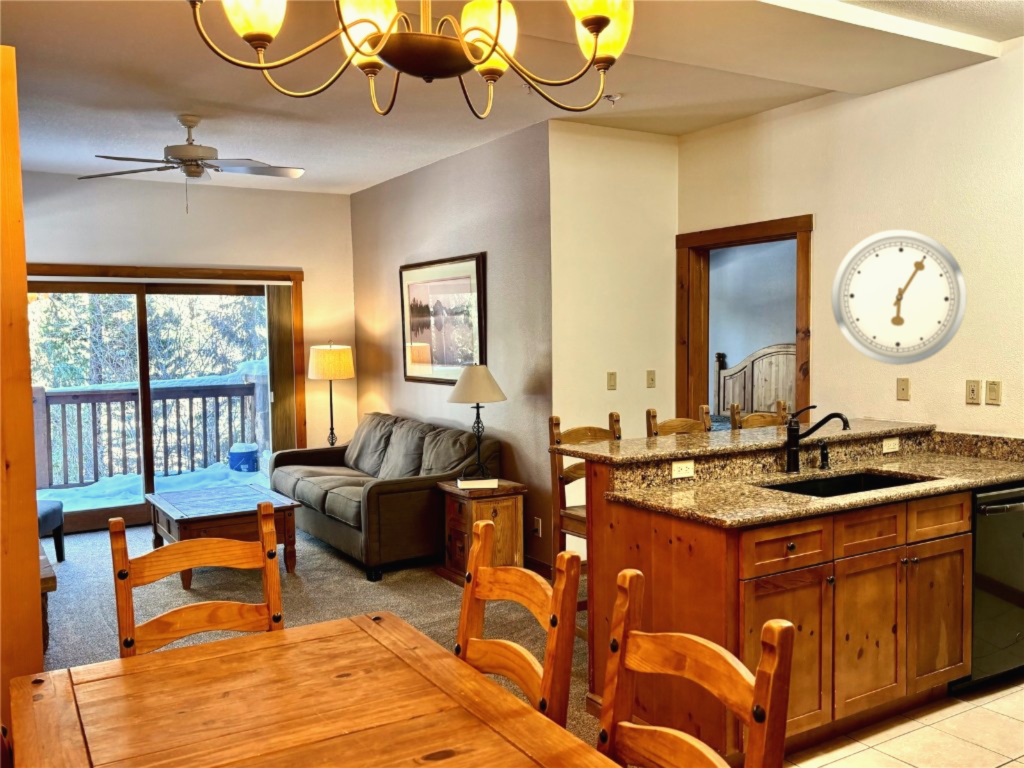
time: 6:05
